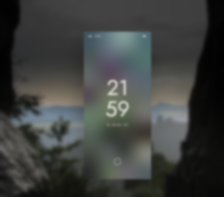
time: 21:59
